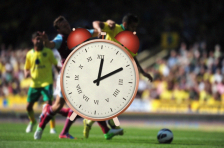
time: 12:10
